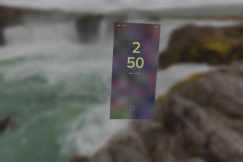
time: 2:50
